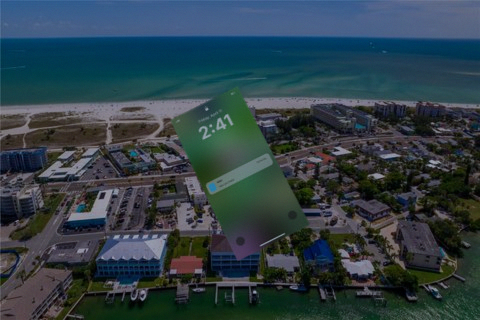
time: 2:41
